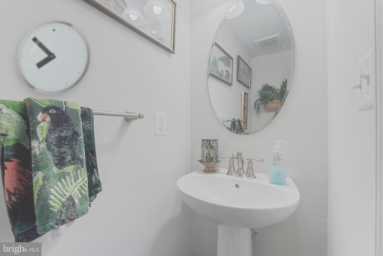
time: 7:52
